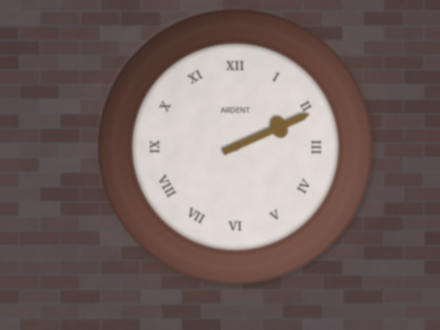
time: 2:11
